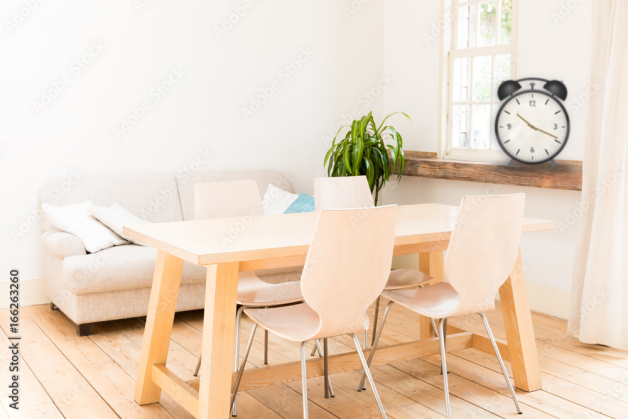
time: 10:19
